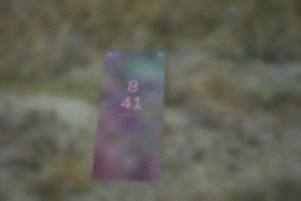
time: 8:41
